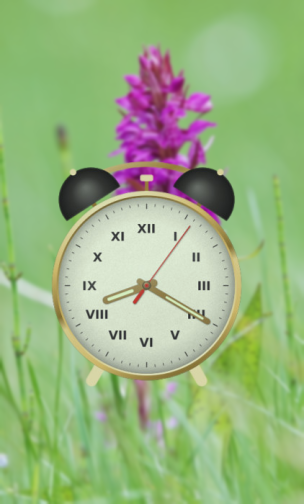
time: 8:20:06
